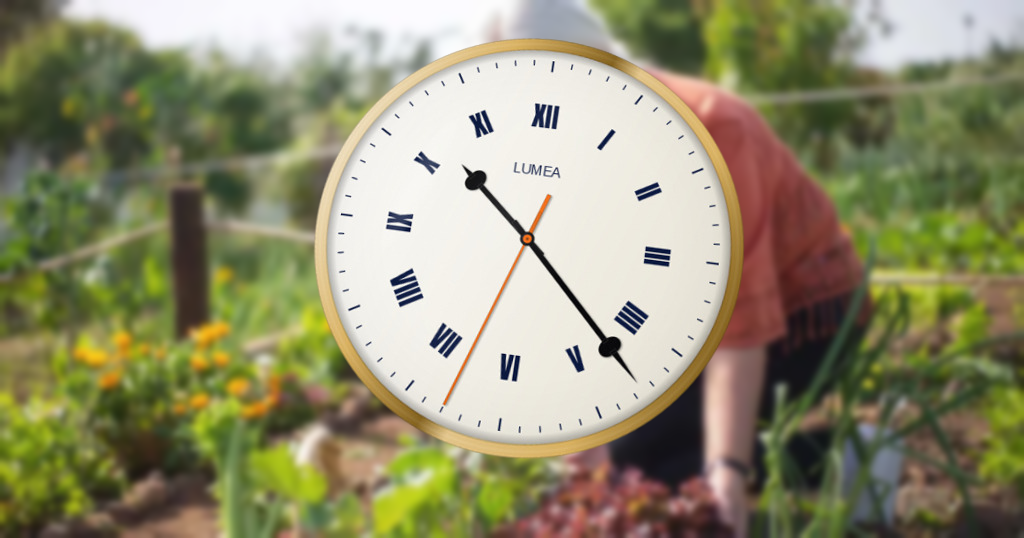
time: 10:22:33
